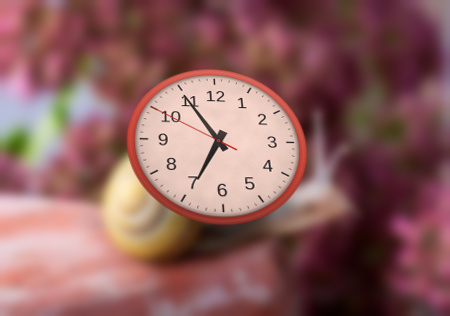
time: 6:54:50
